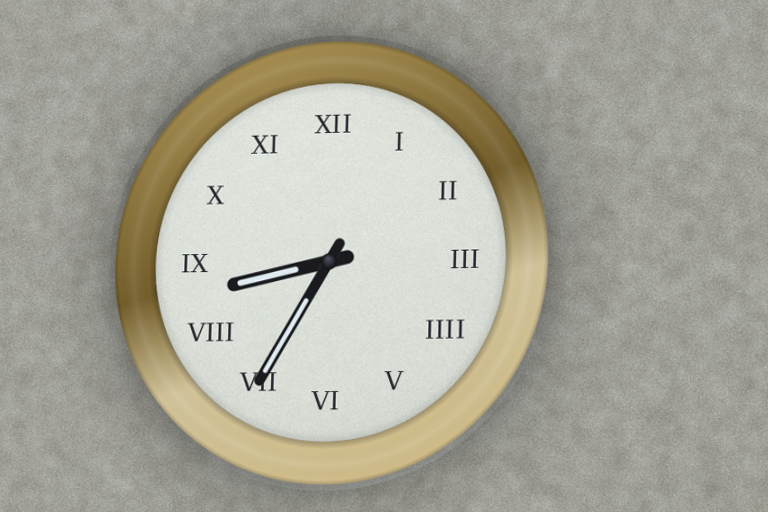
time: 8:35
